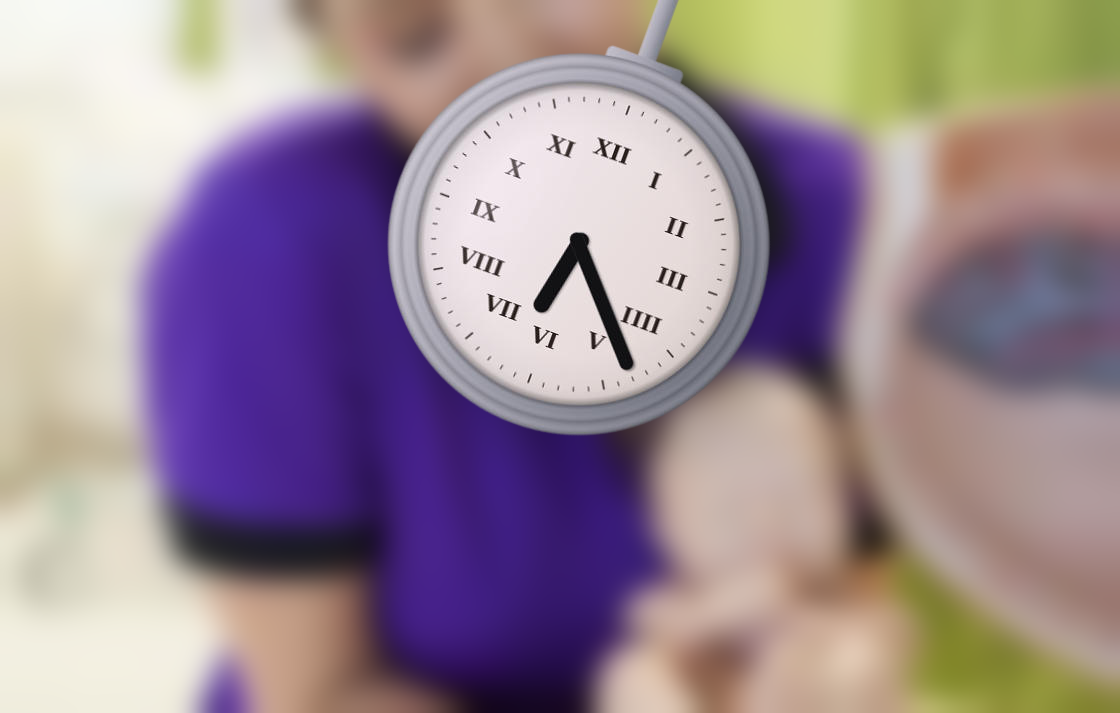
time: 6:23
